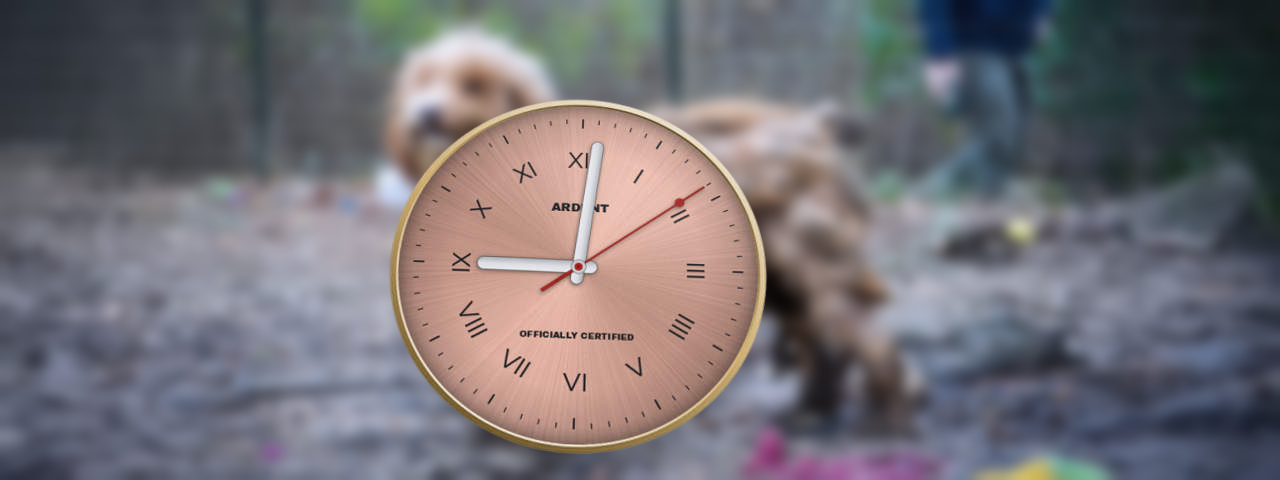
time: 9:01:09
